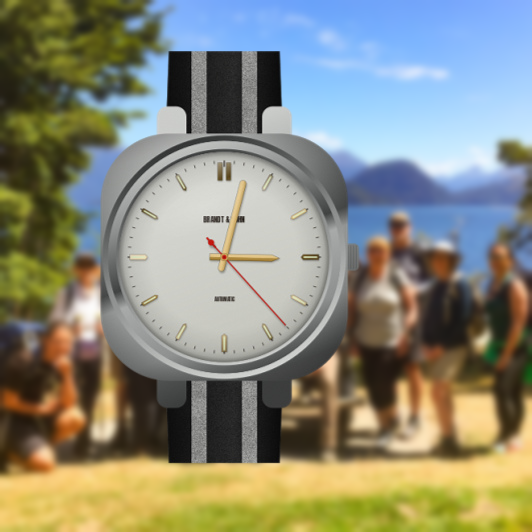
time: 3:02:23
